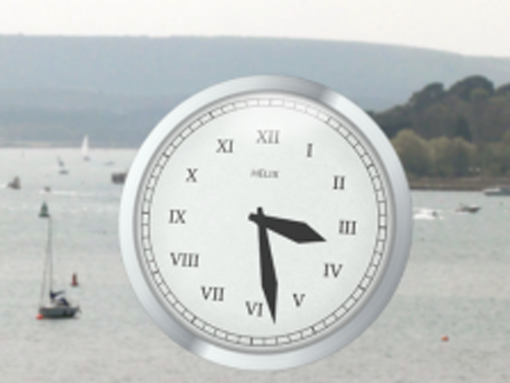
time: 3:28
